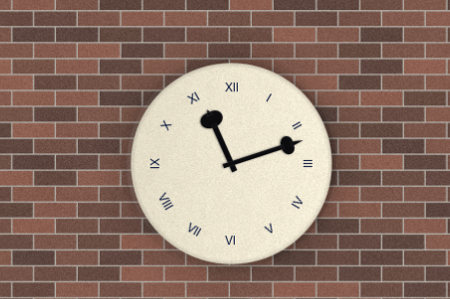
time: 11:12
